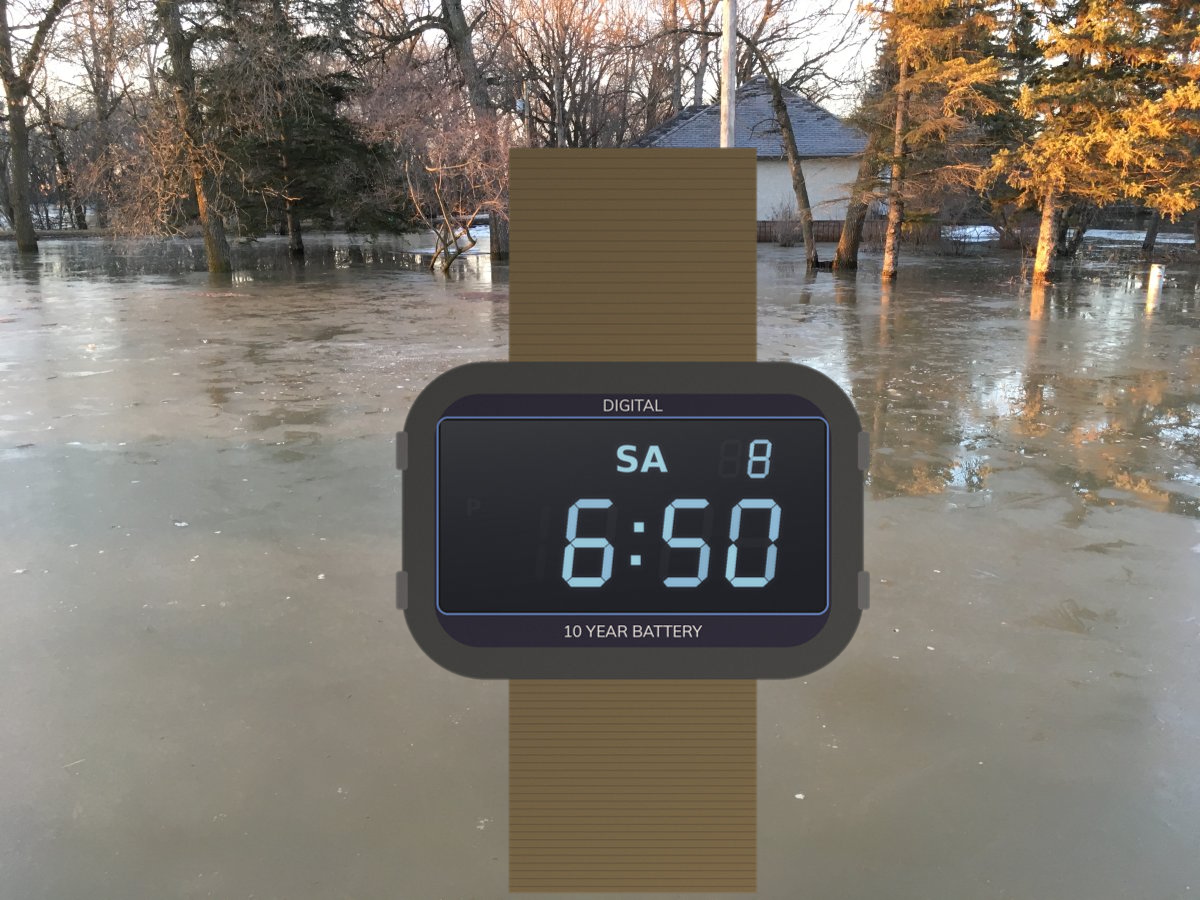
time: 6:50
